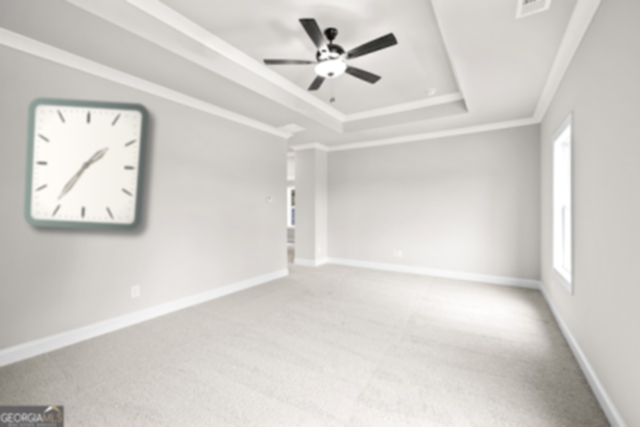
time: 1:36
